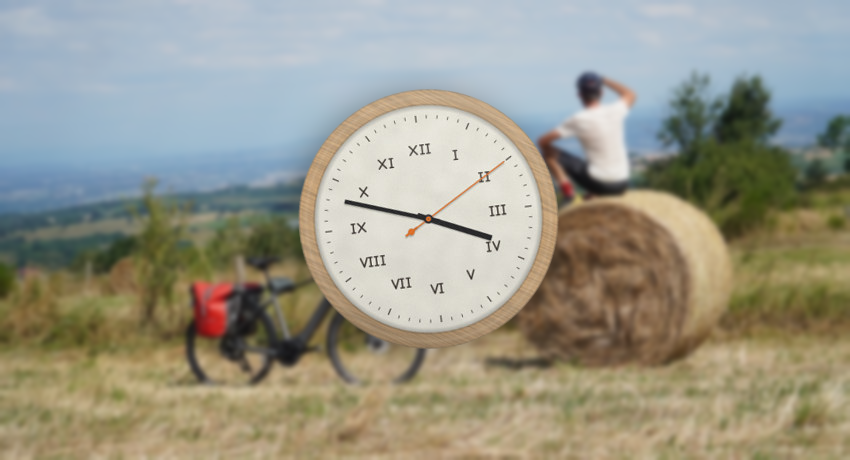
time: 3:48:10
